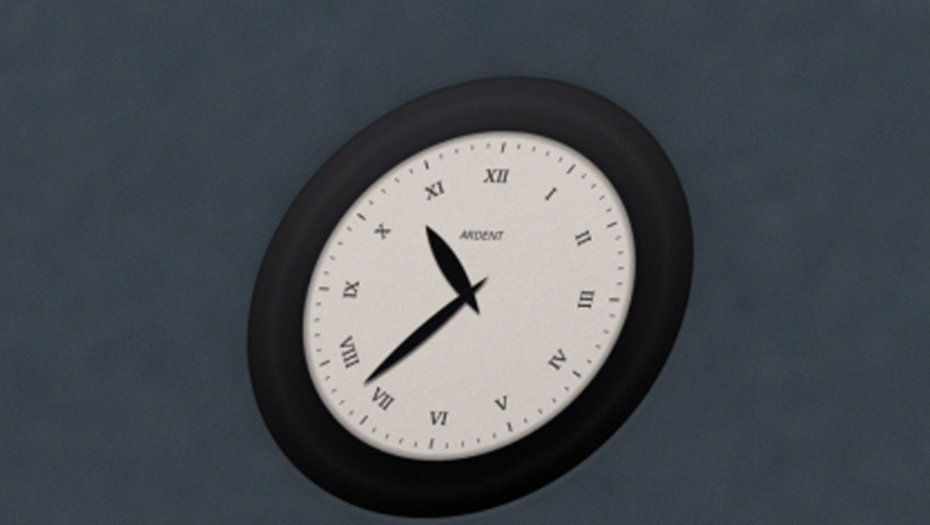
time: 10:37
